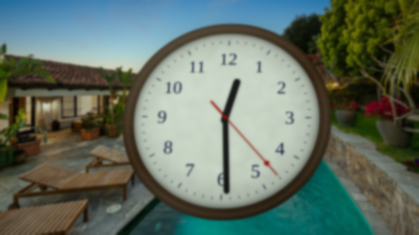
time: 12:29:23
